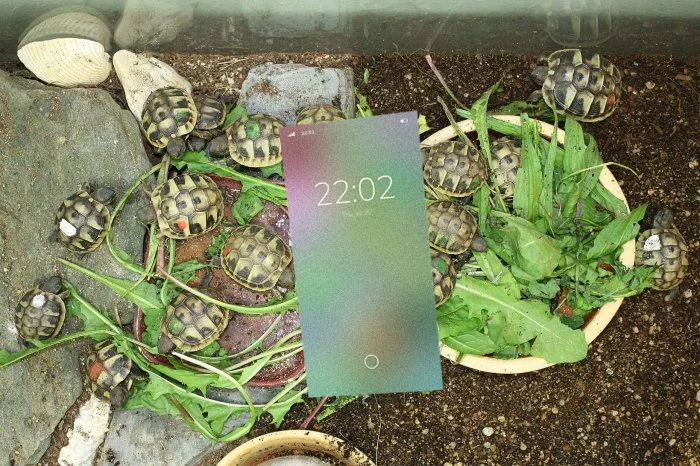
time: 22:02
